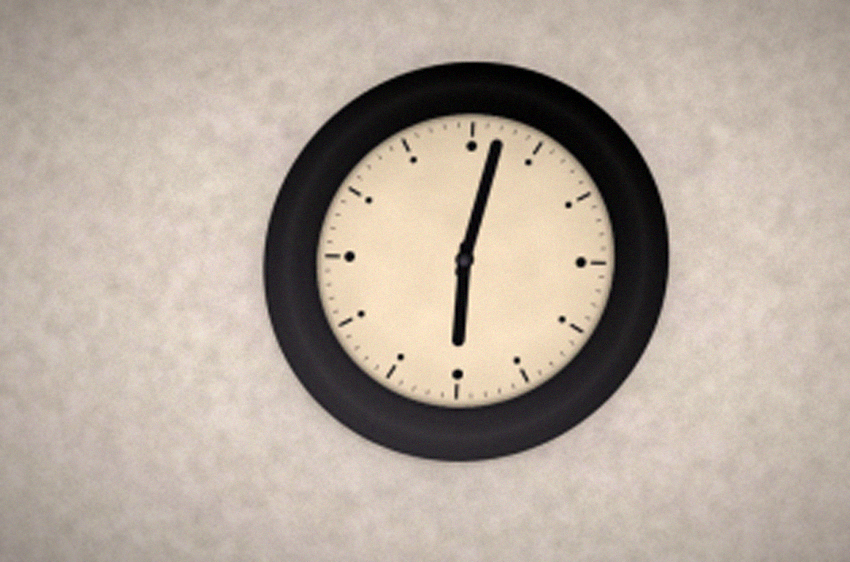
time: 6:02
